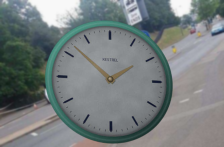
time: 1:52
